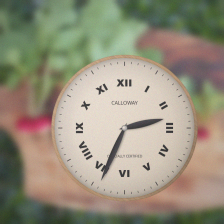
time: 2:34
